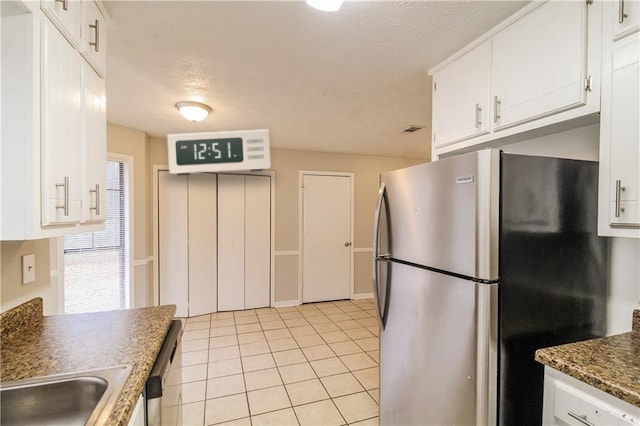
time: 12:51
